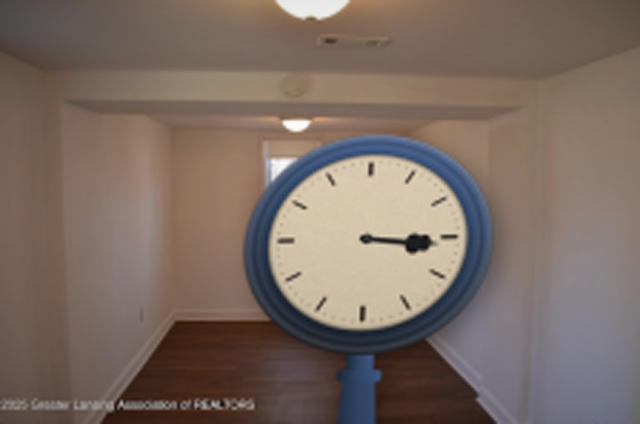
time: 3:16
